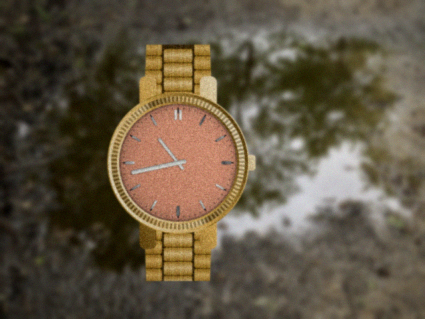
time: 10:43
